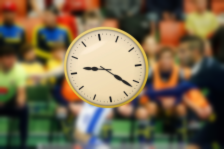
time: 9:22
